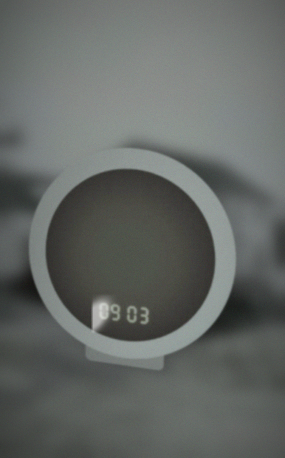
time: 9:03
